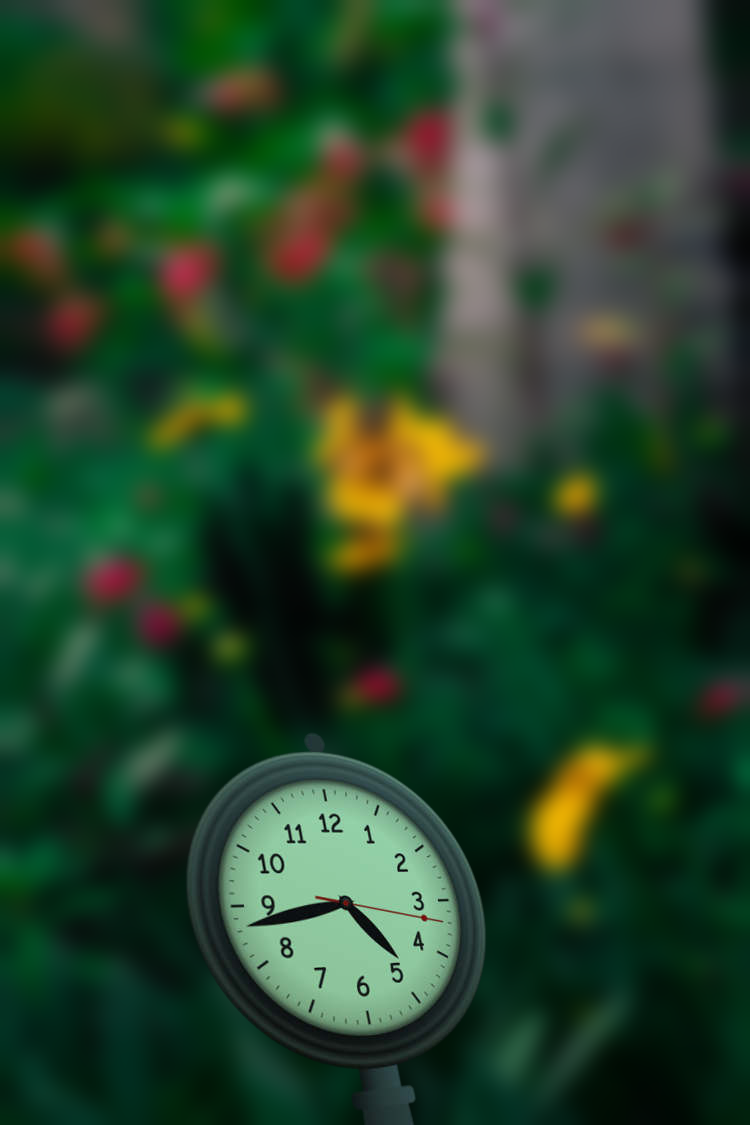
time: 4:43:17
